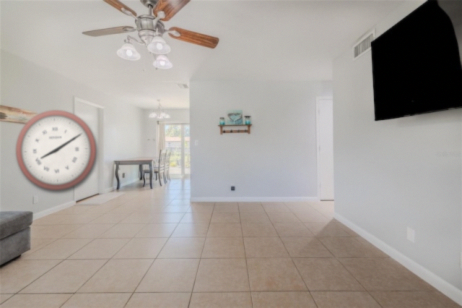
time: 8:10
